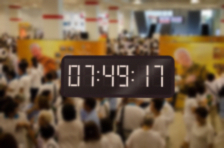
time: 7:49:17
